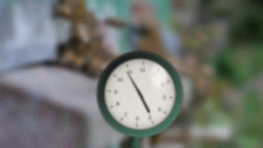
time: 4:54
